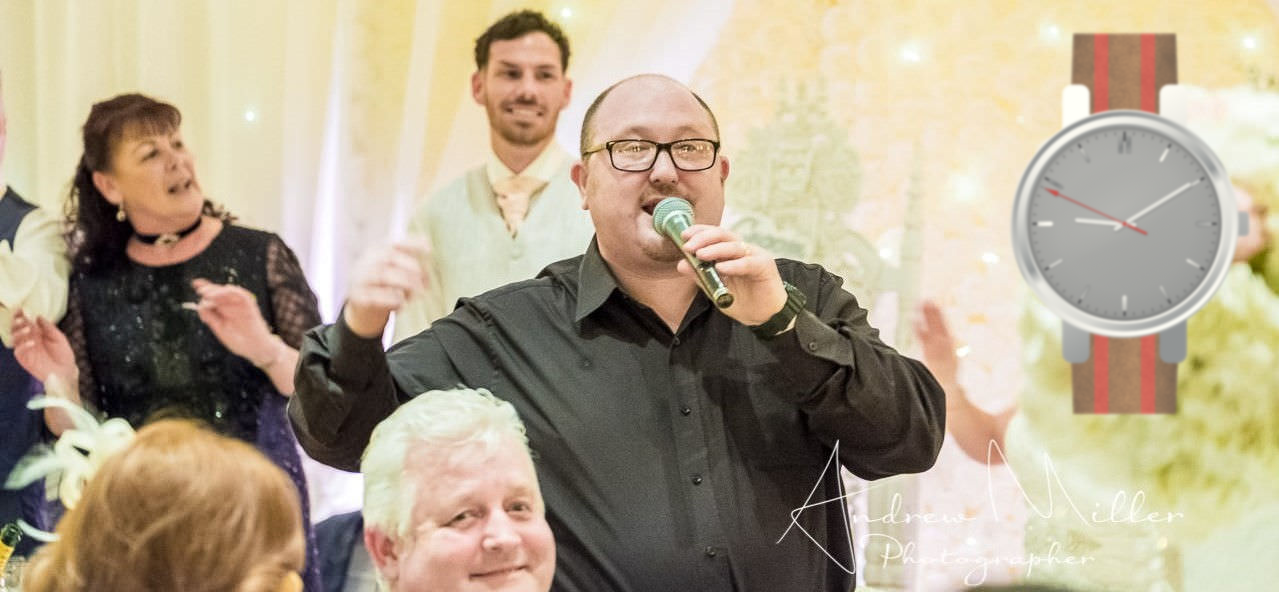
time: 9:09:49
